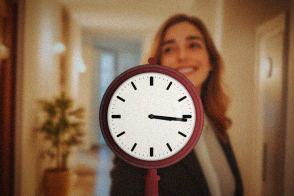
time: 3:16
